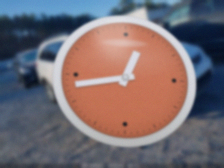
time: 12:43
